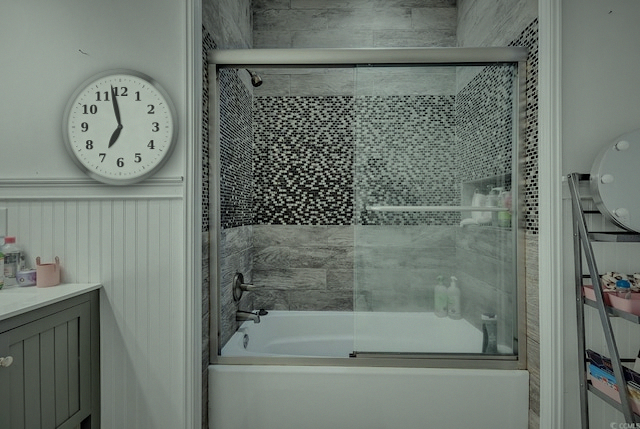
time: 6:58
